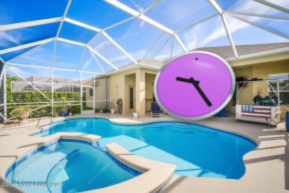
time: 9:24
